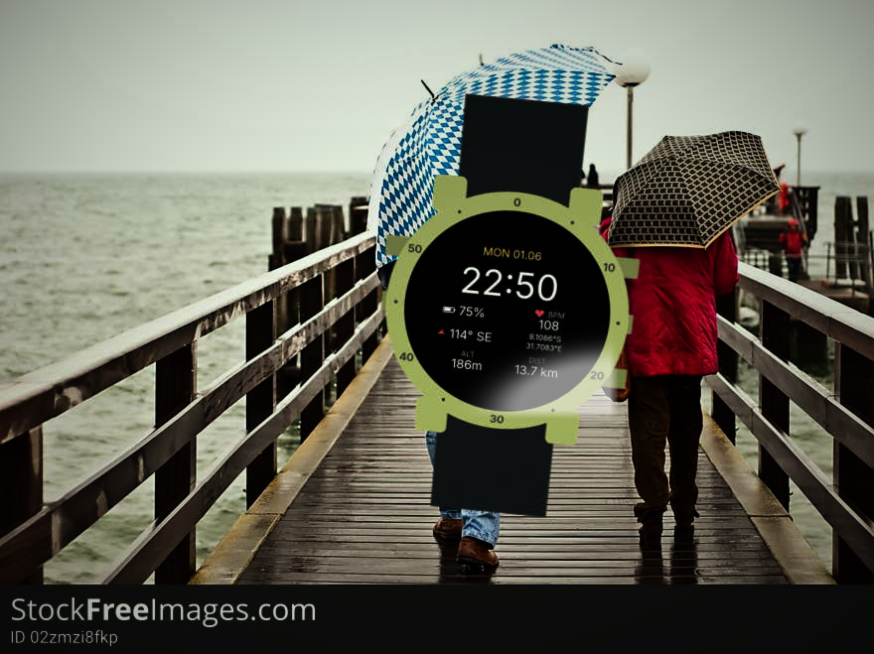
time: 22:50
